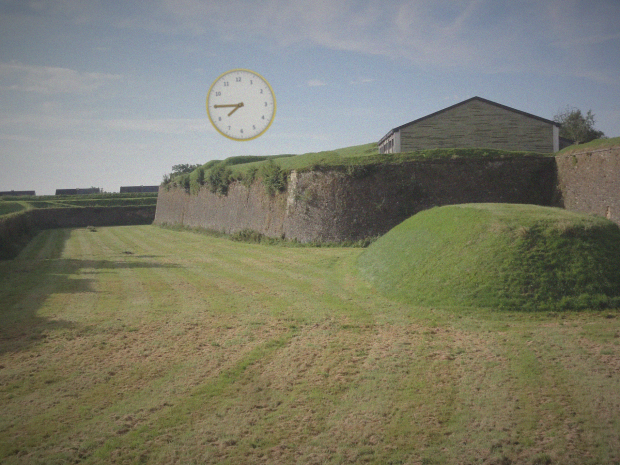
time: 7:45
